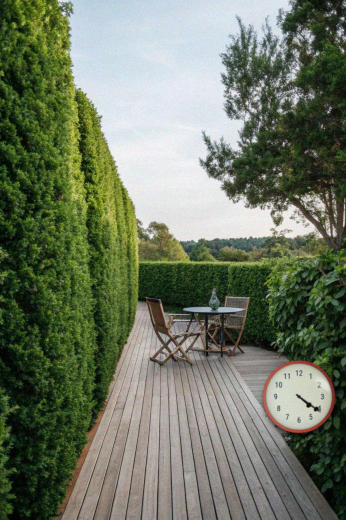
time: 4:21
